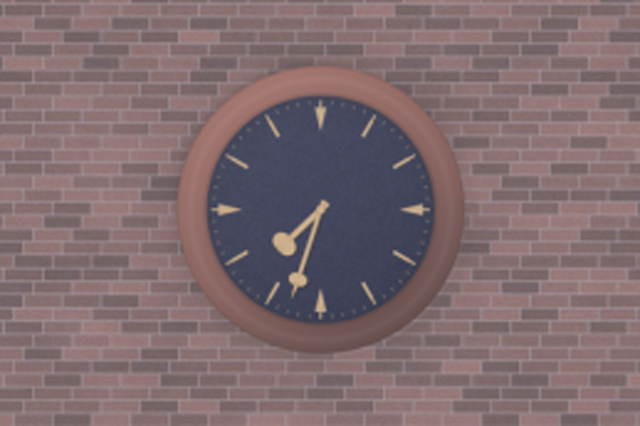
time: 7:33
